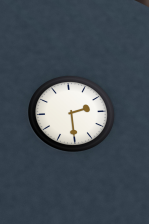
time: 2:30
